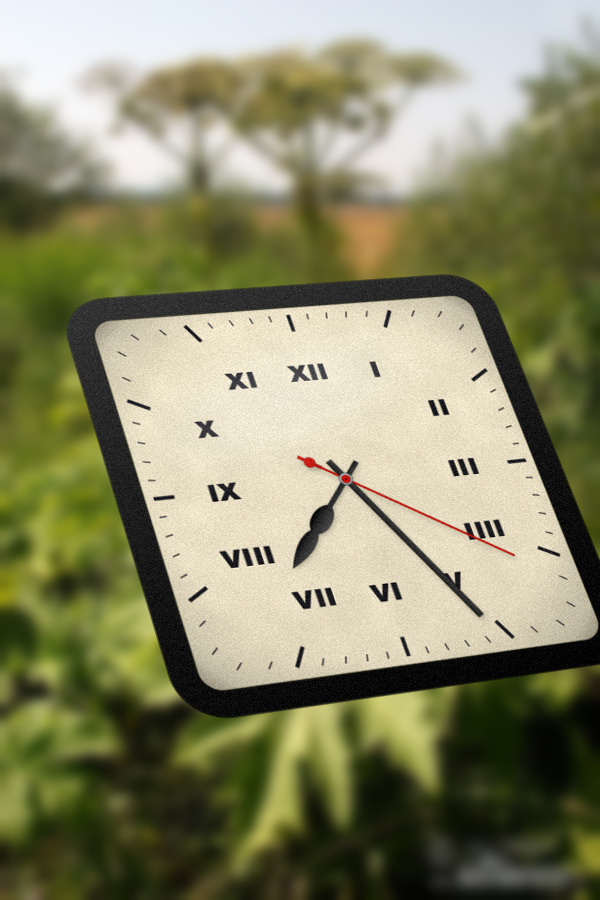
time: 7:25:21
